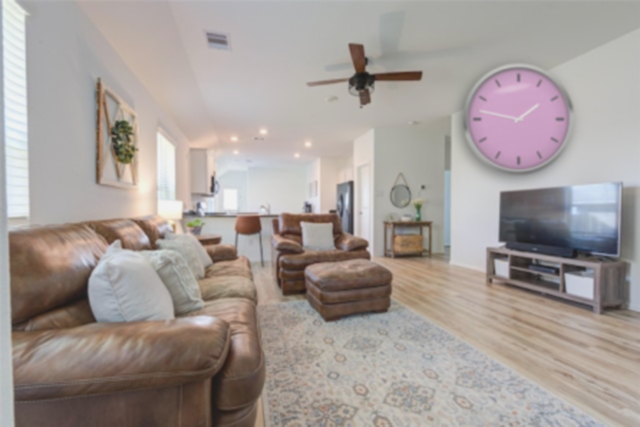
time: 1:47
